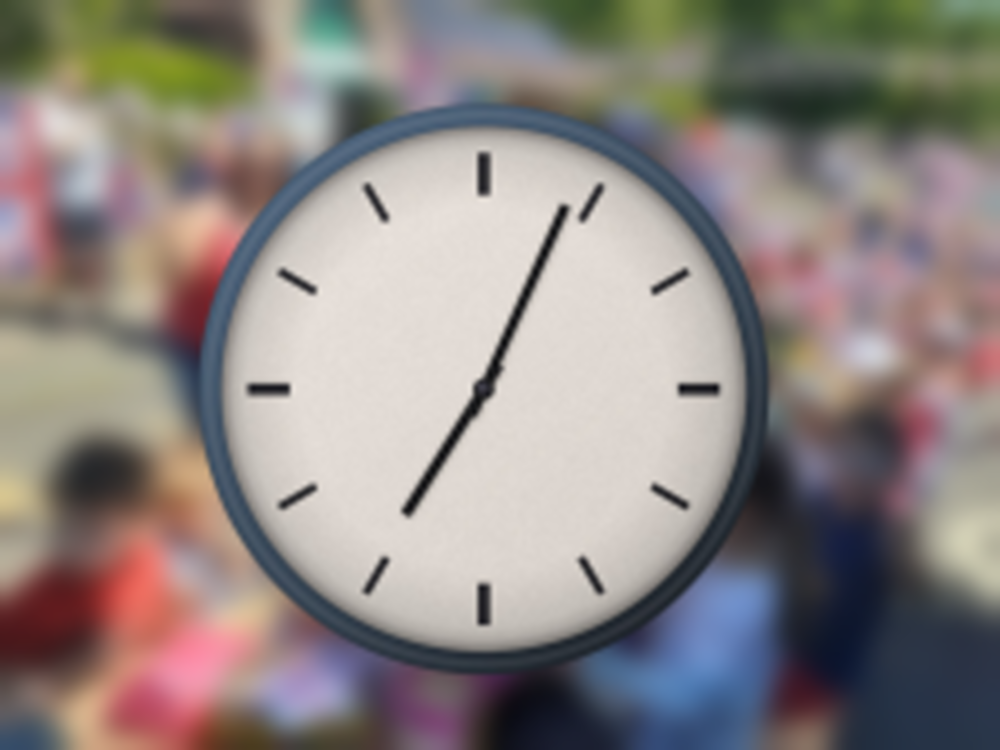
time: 7:04
